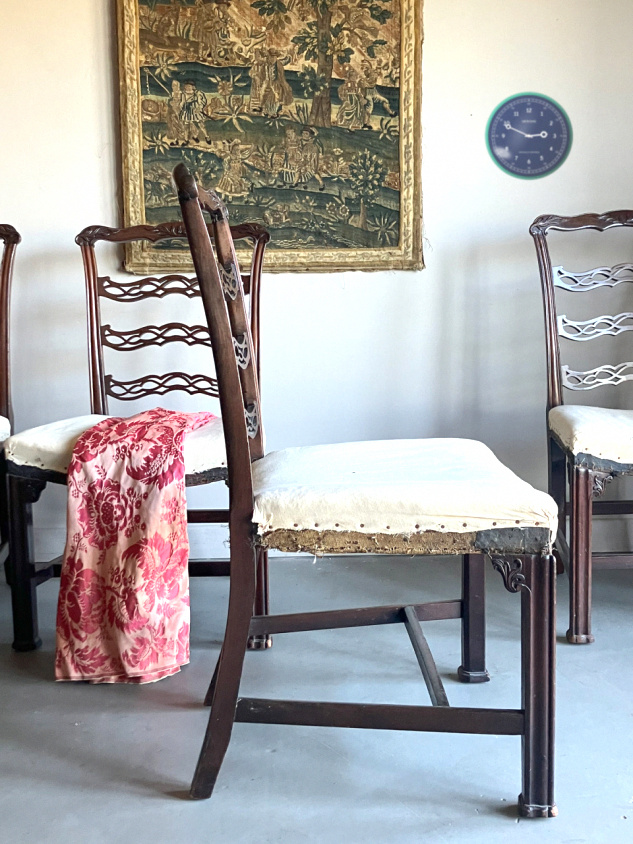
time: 2:49
